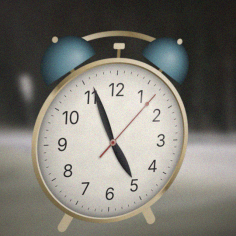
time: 4:56:07
